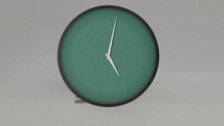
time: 5:02
